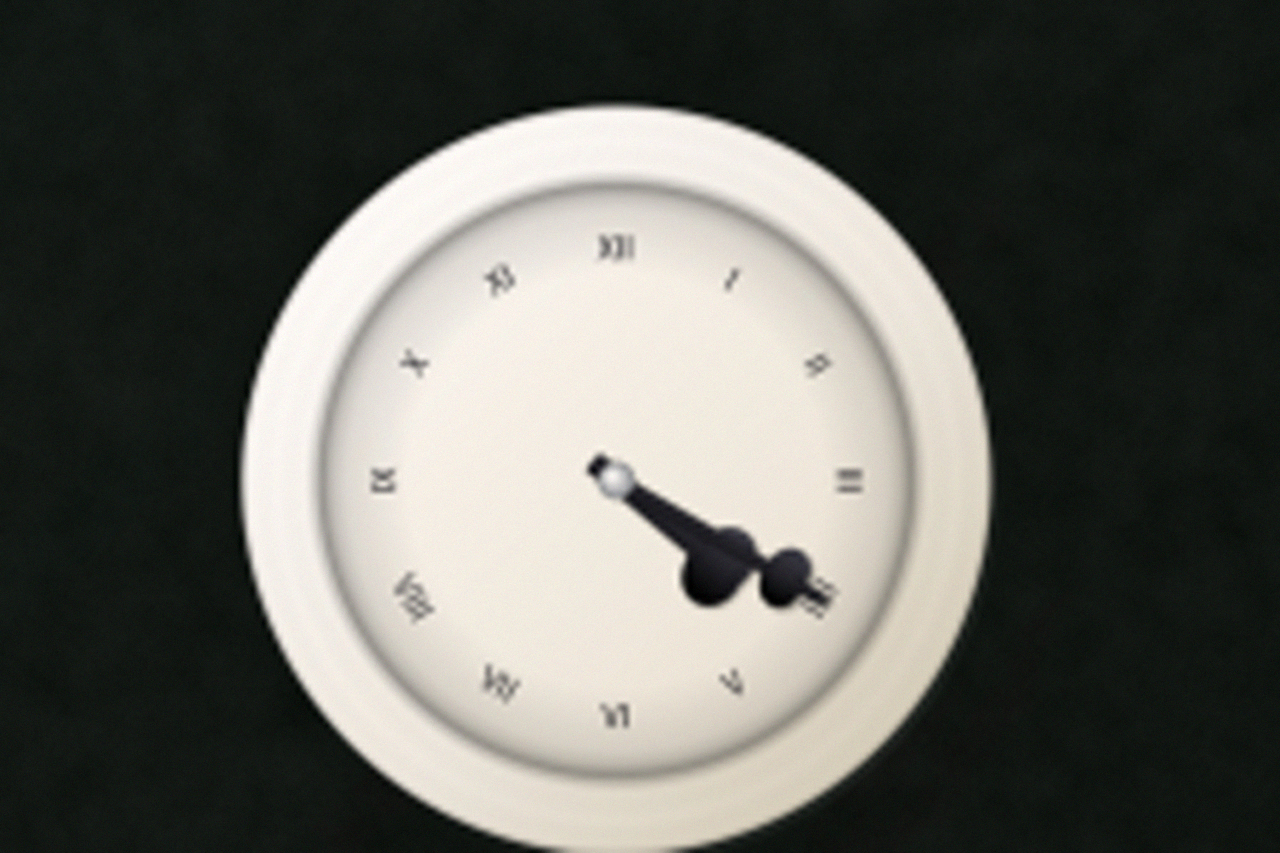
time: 4:20
